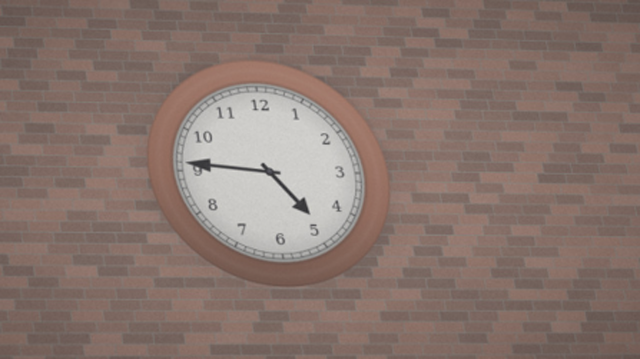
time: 4:46
